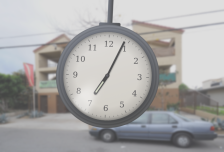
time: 7:04
